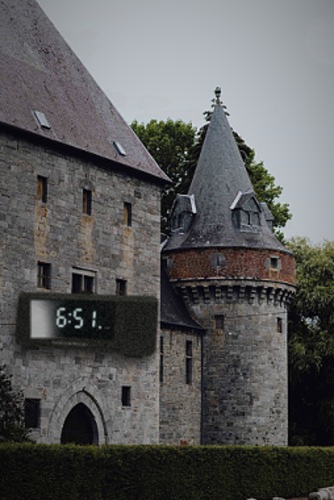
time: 6:51
